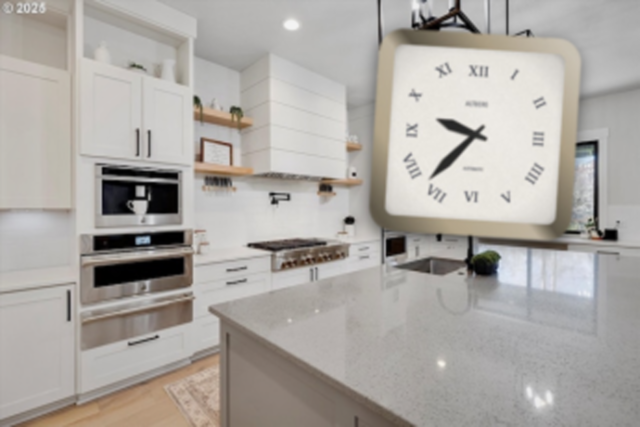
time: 9:37
